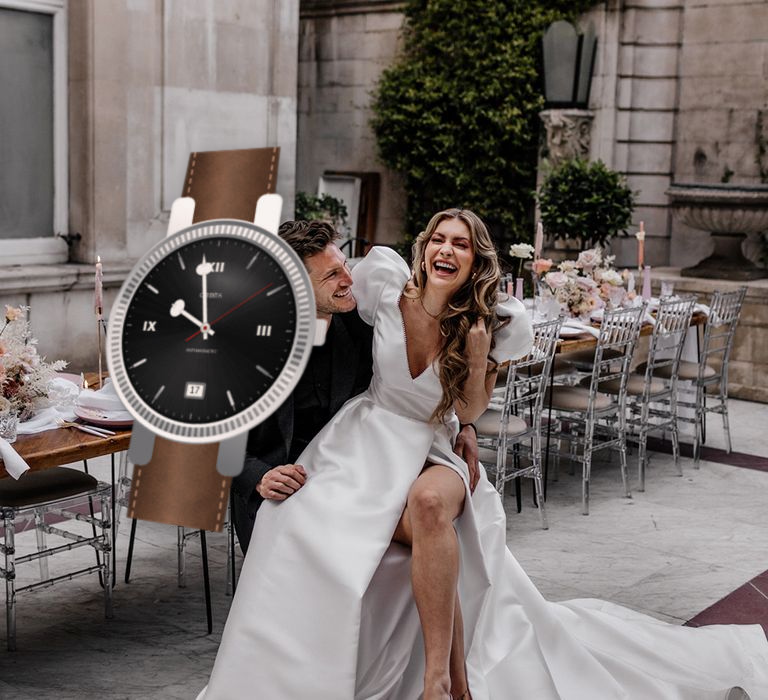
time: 9:58:09
